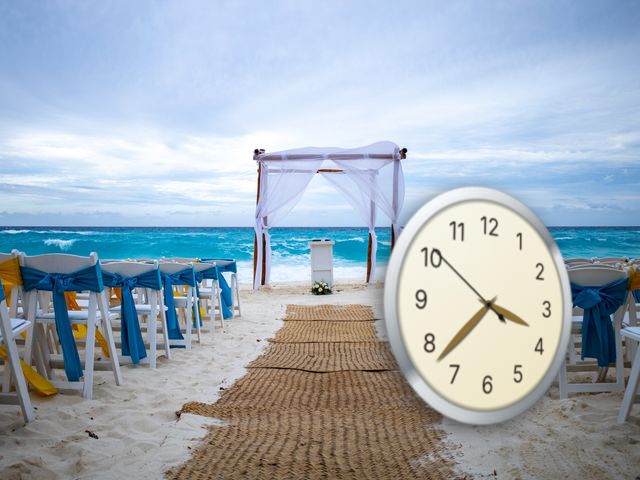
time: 3:37:51
